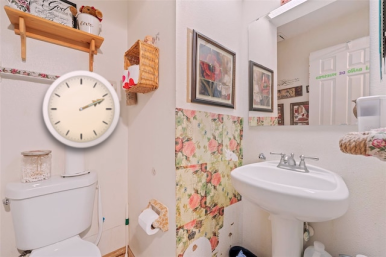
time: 2:11
